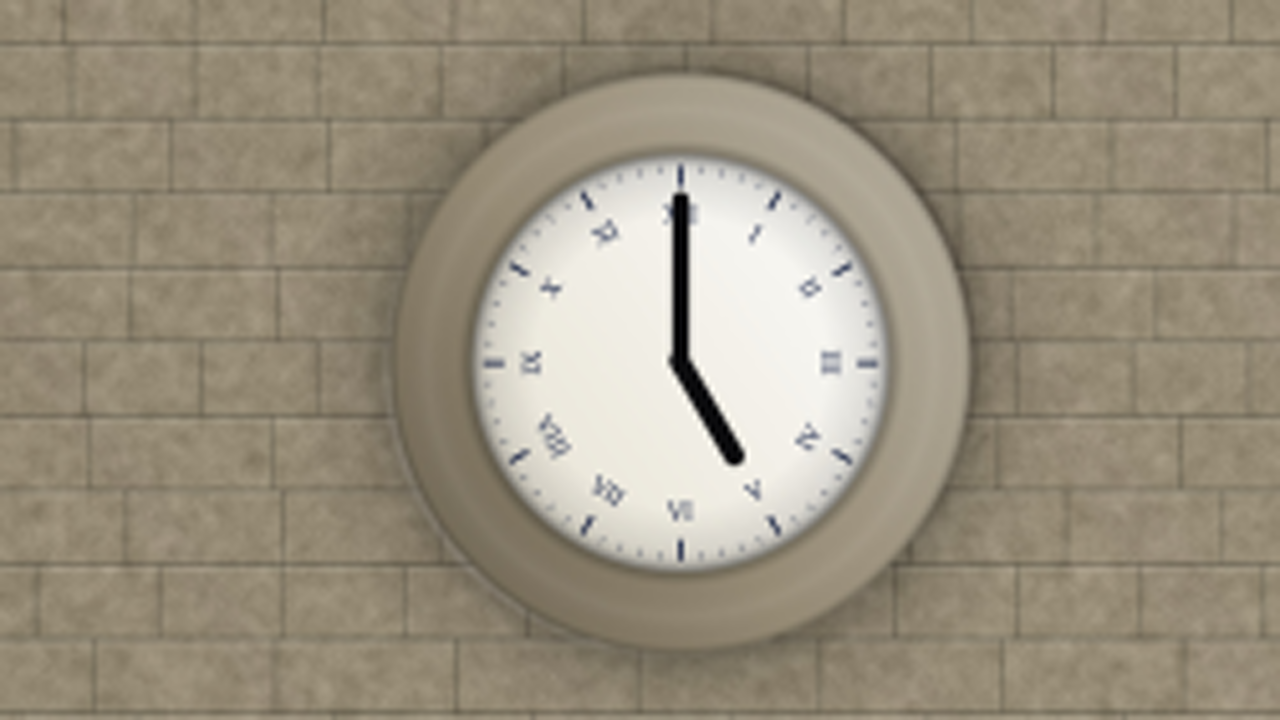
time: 5:00
